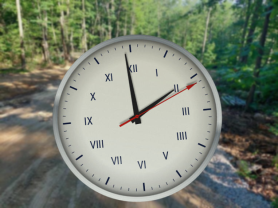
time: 1:59:11
